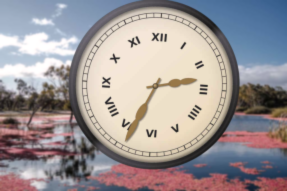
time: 2:34
